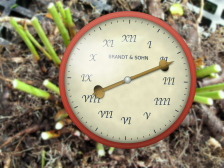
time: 8:11
